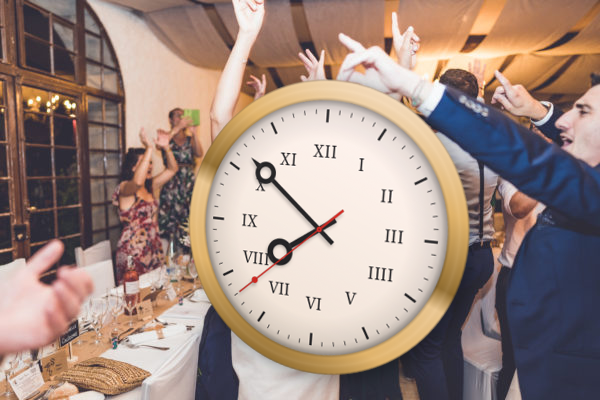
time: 7:51:38
